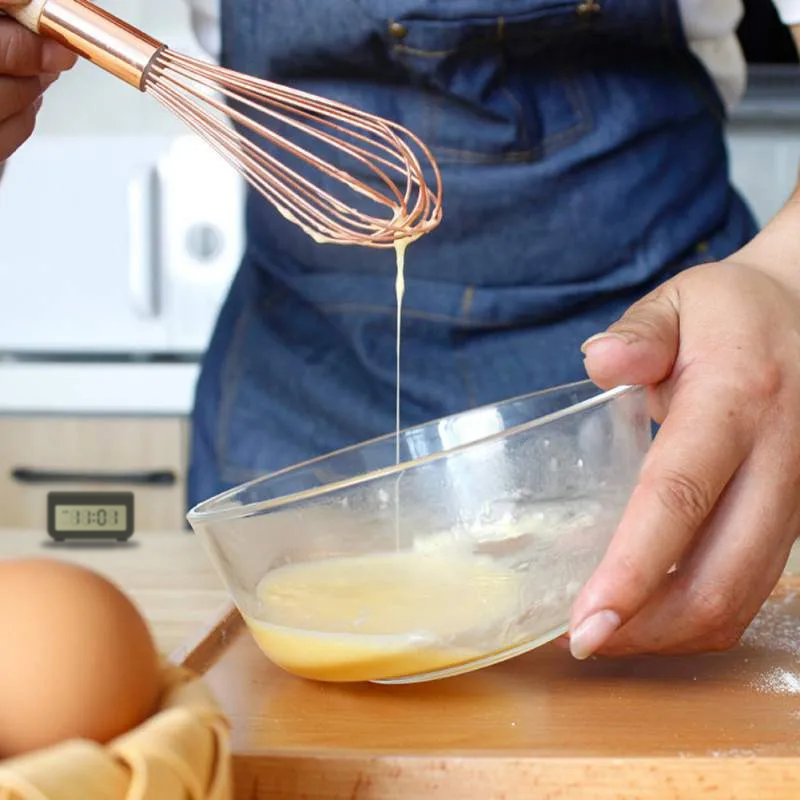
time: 11:01
